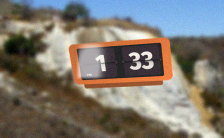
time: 1:33
